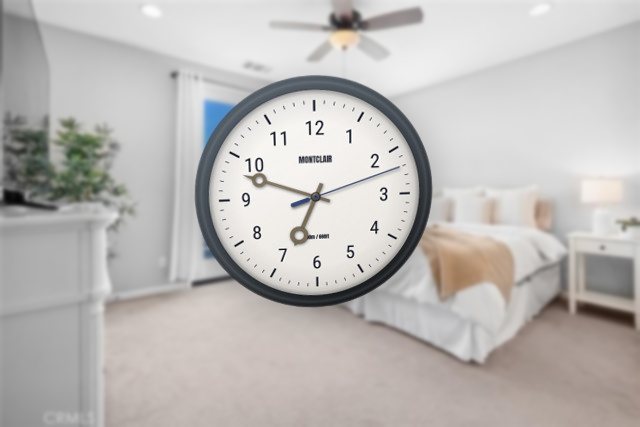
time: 6:48:12
